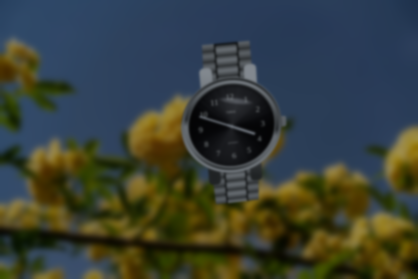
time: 3:49
